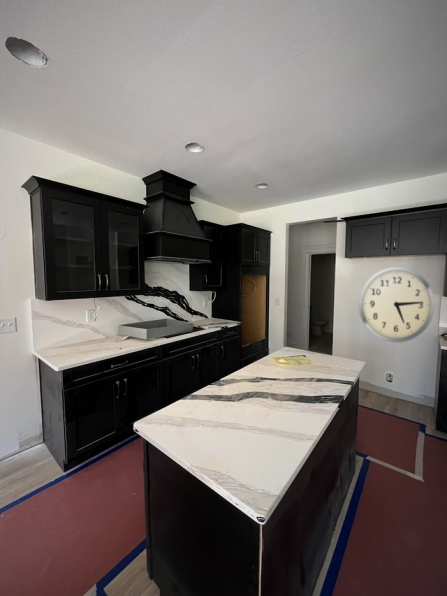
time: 5:14
